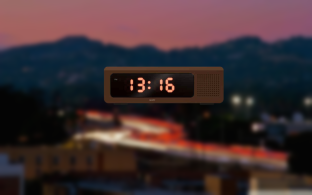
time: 13:16
